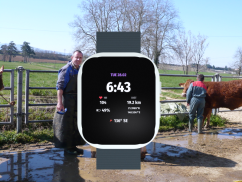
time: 6:43
